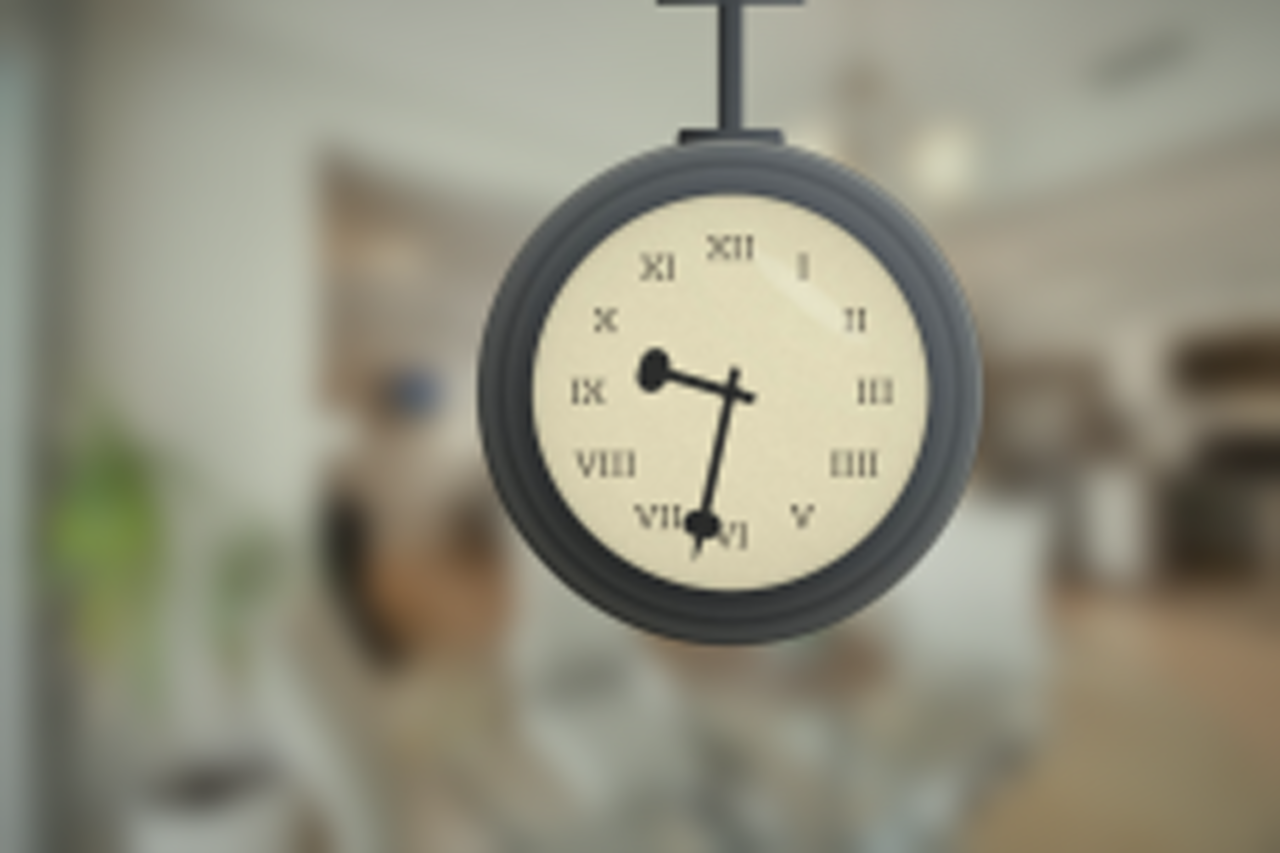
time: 9:32
